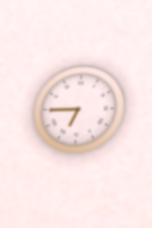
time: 6:45
